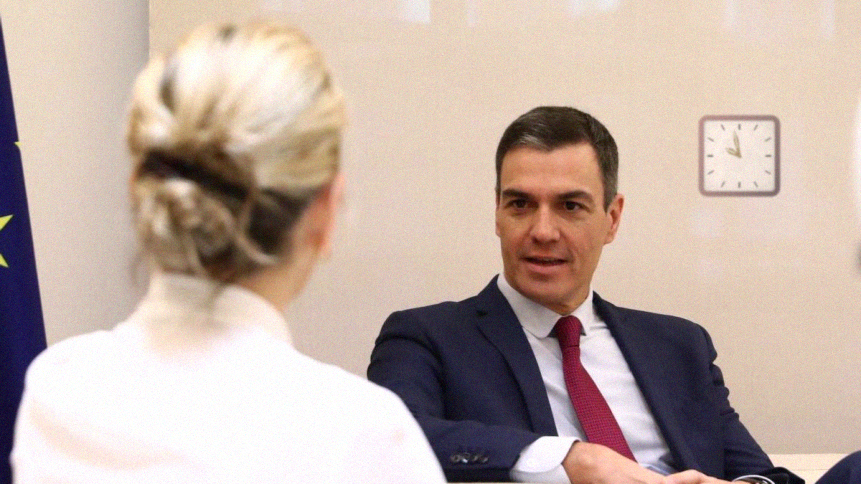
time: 9:58
